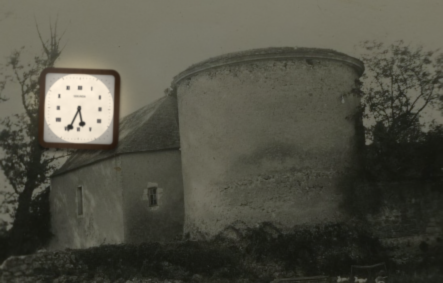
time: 5:34
